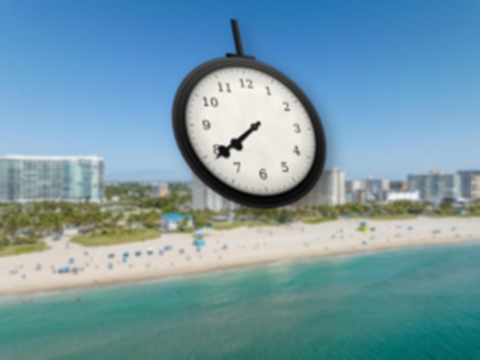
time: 7:39
